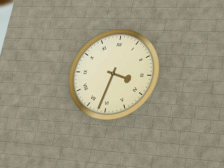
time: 3:32
